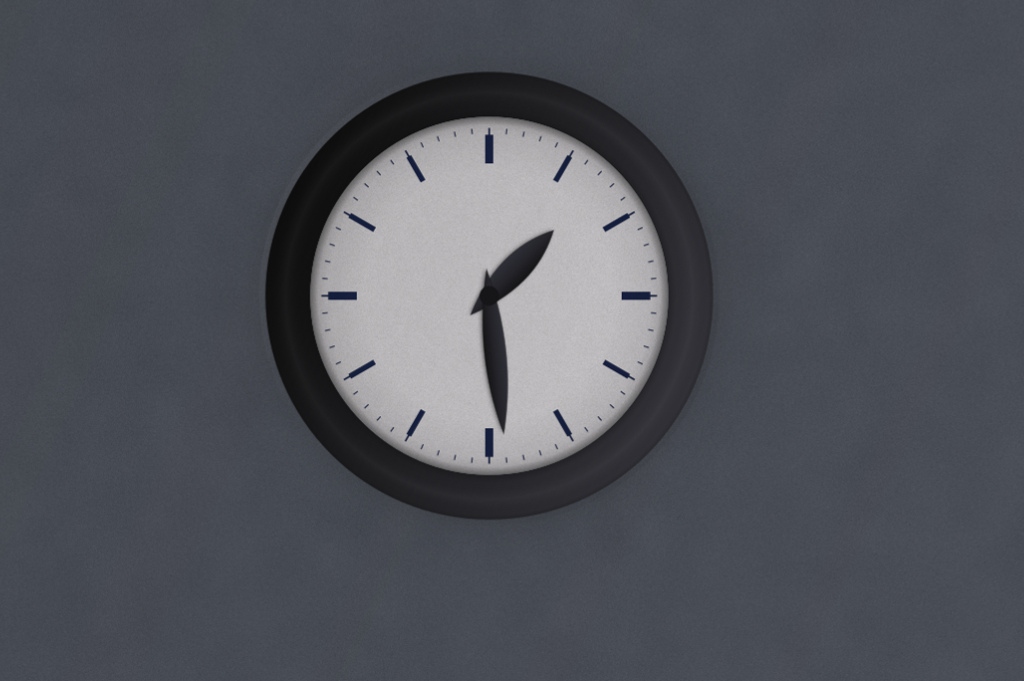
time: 1:29
